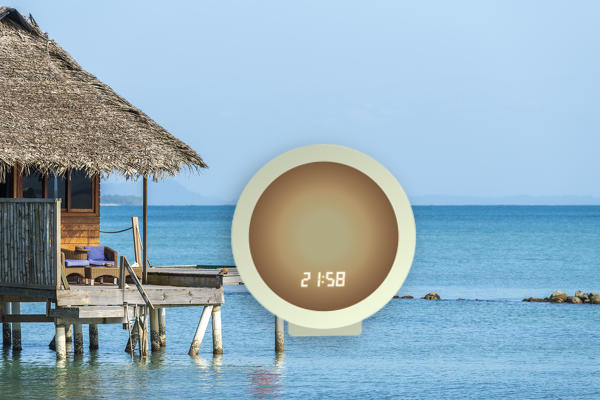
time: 21:58
